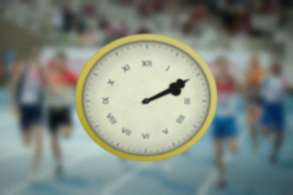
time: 2:10
